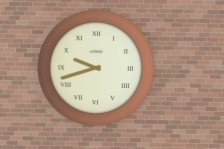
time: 9:42
